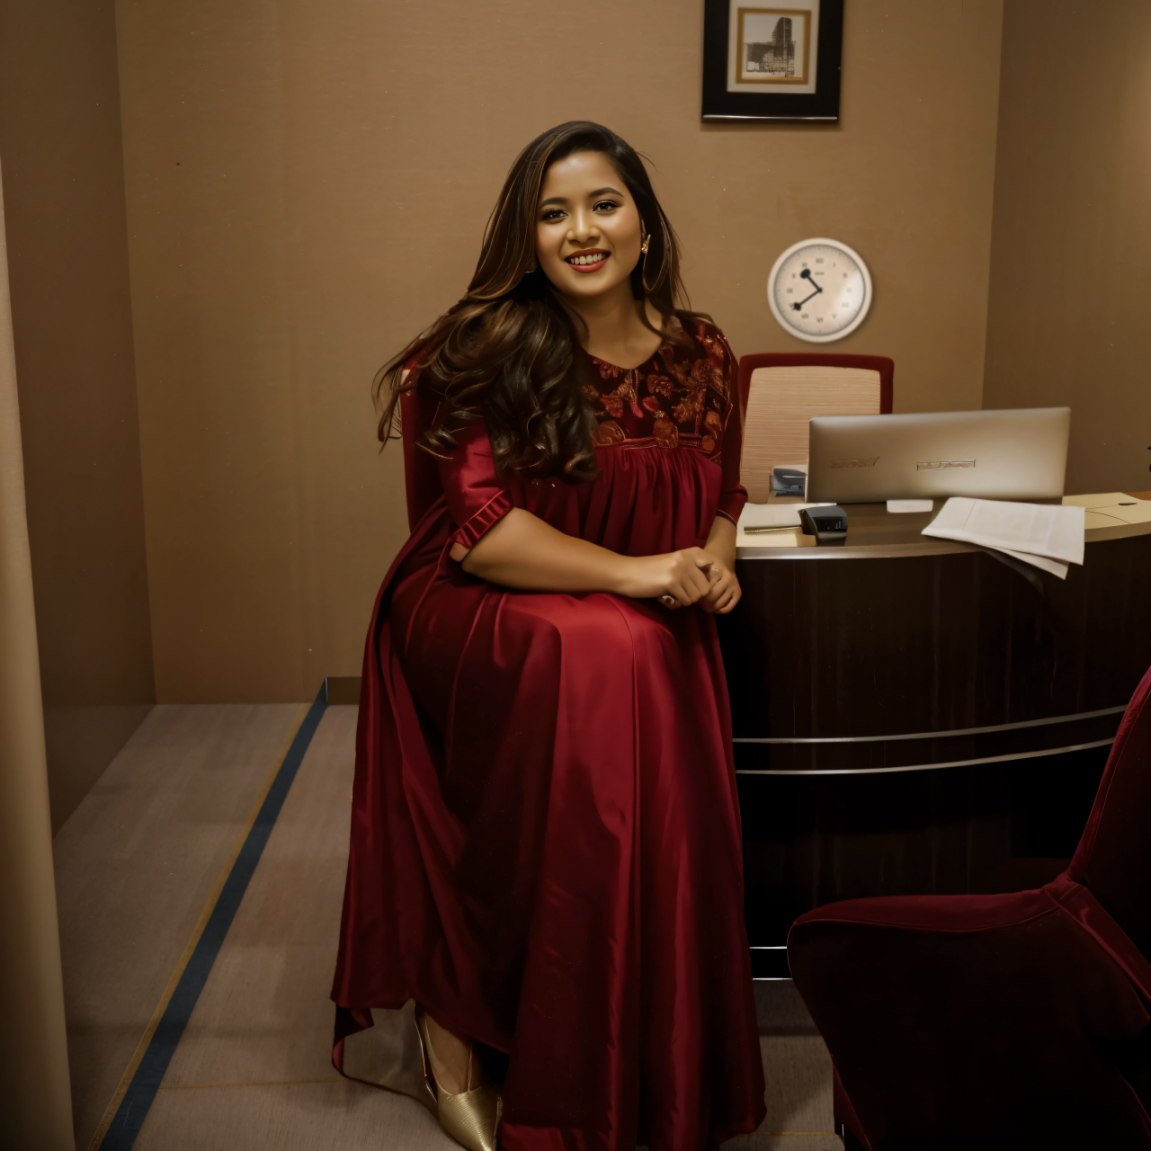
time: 10:39
